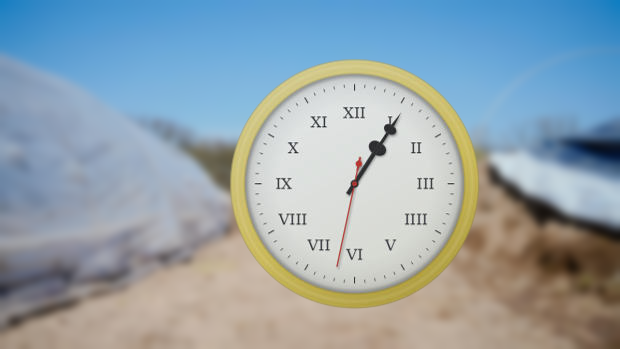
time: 1:05:32
